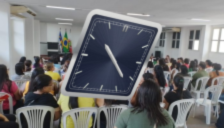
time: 10:22
